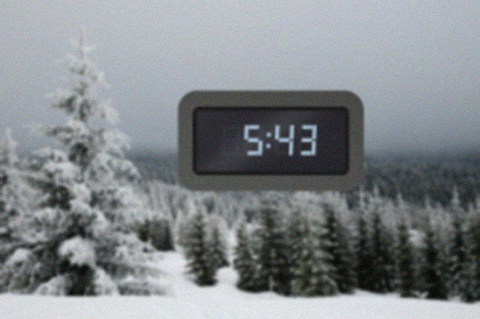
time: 5:43
